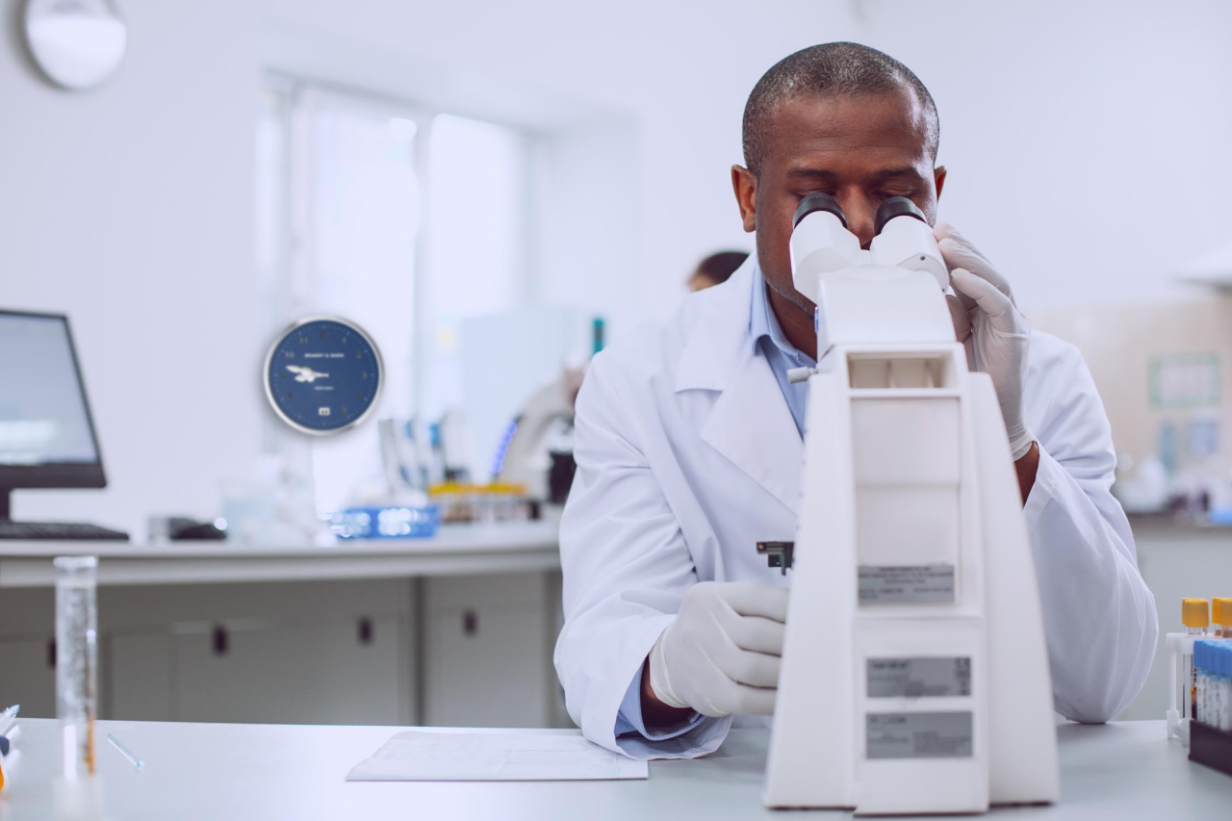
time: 8:47
